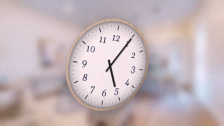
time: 5:05
